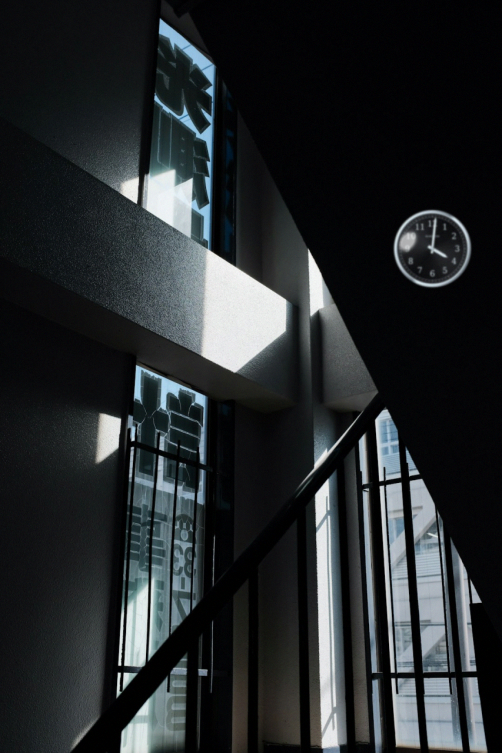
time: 4:01
